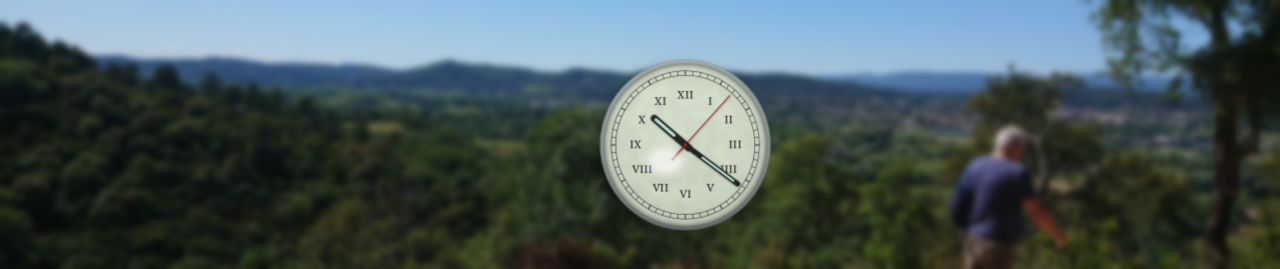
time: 10:21:07
